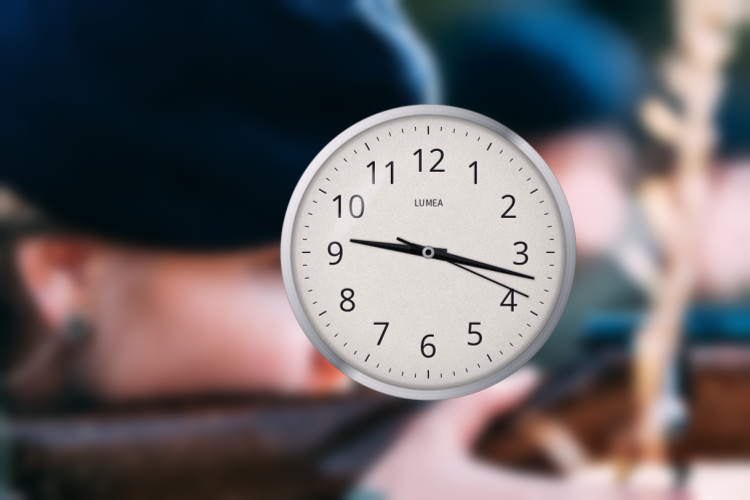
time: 9:17:19
